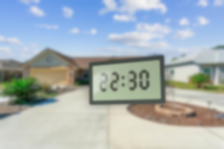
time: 22:30
